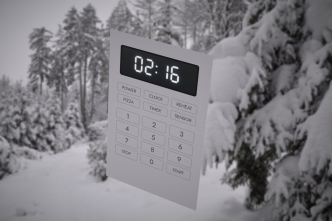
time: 2:16
